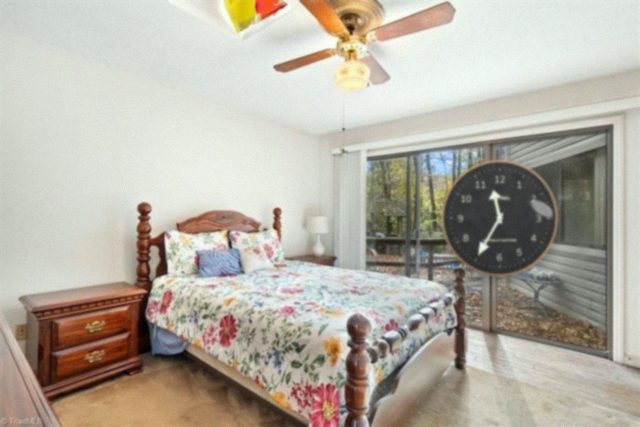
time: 11:35
